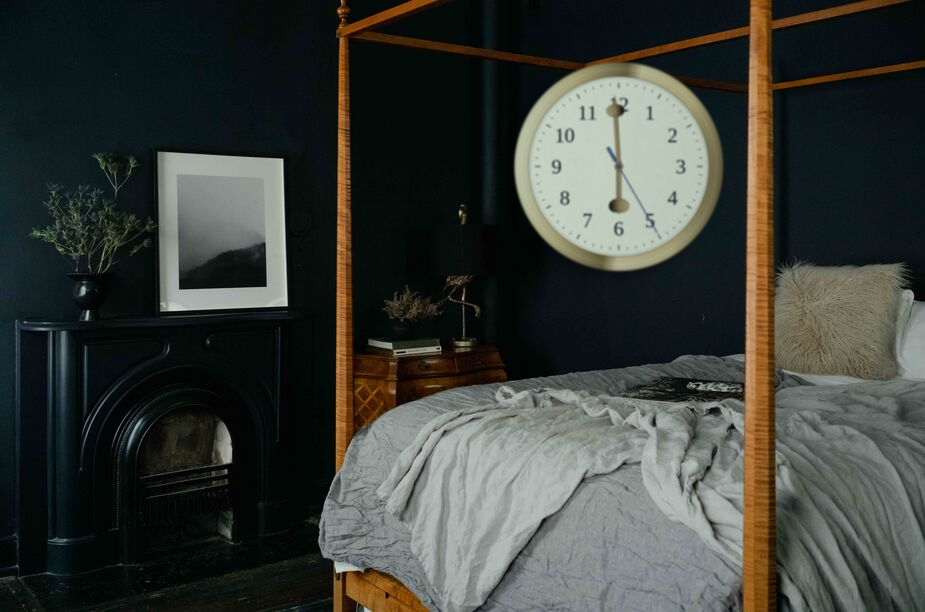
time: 5:59:25
